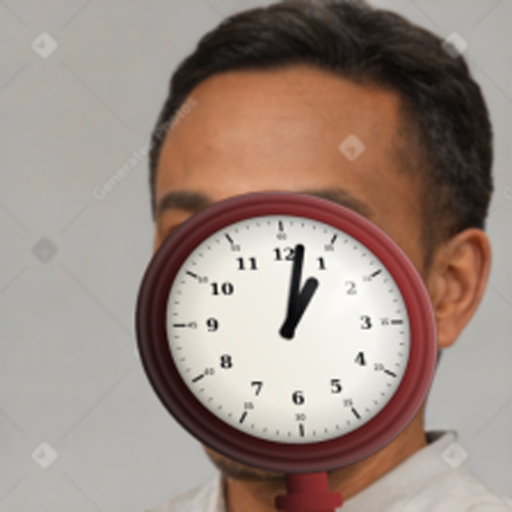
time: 1:02
